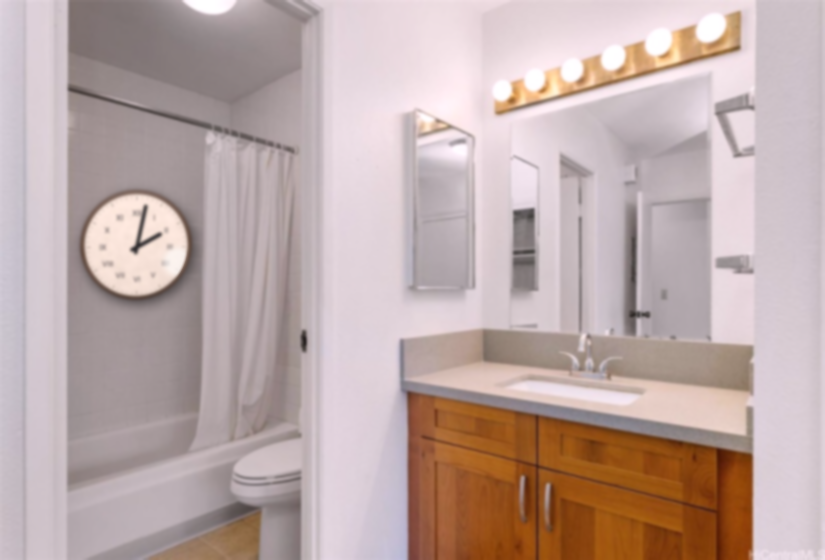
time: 2:02
